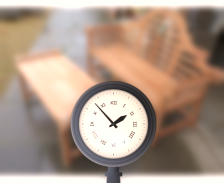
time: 1:53
